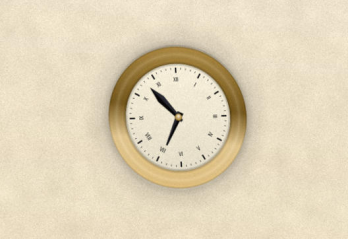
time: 6:53
